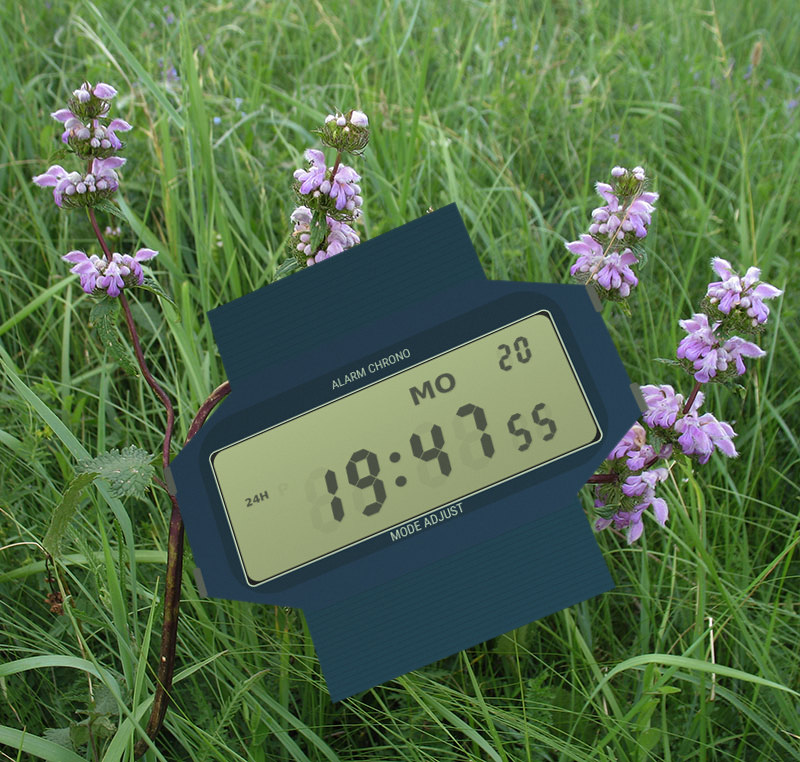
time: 19:47:55
